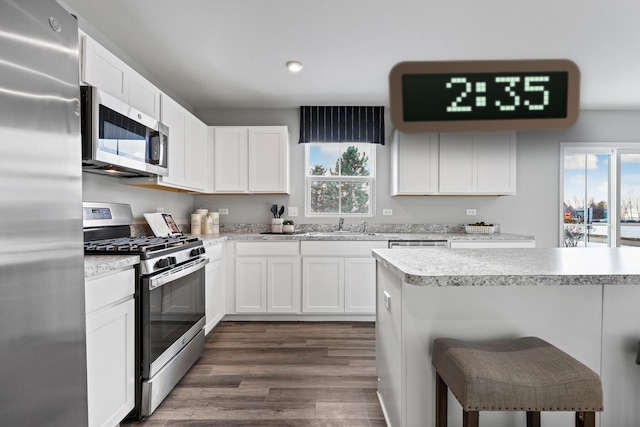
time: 2:35
